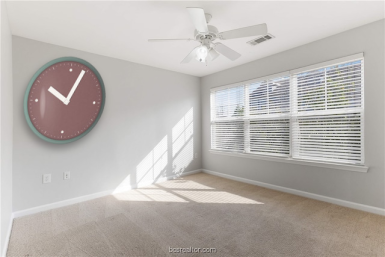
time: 10:04
